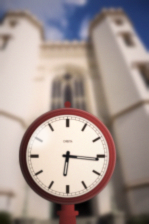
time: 6:16
